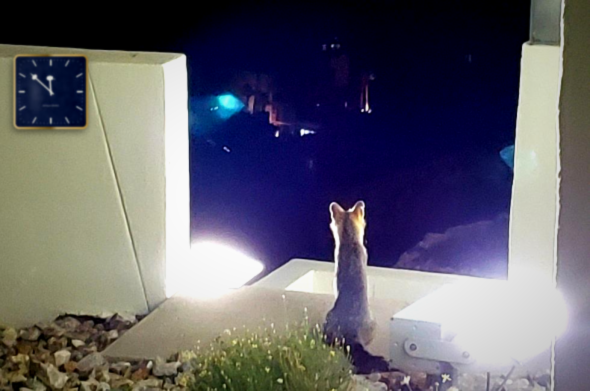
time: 11:52
